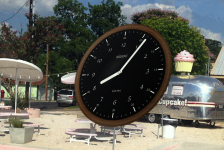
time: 8:06
